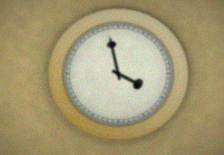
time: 3:58
